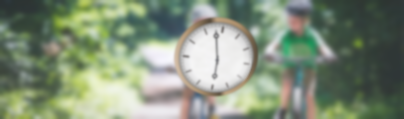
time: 5:58
